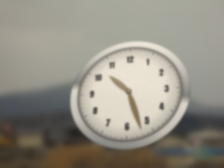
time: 10:27
